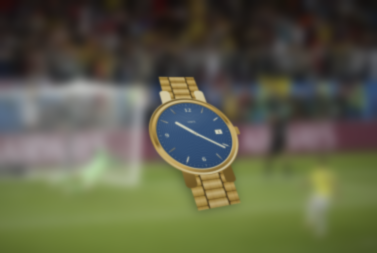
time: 10:21
